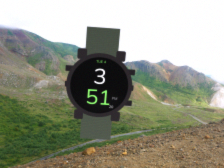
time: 3:51
